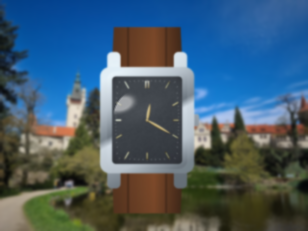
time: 12:20
